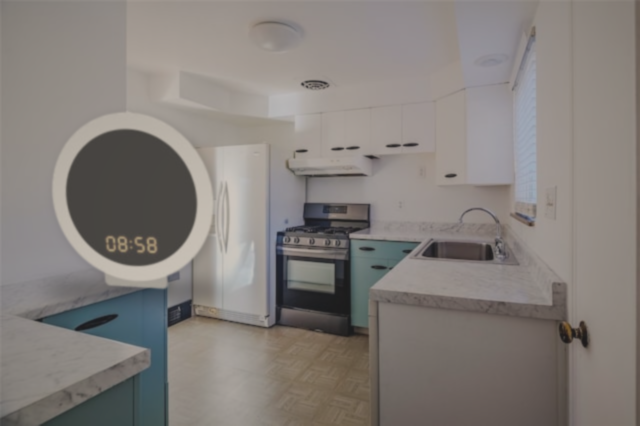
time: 8:58
